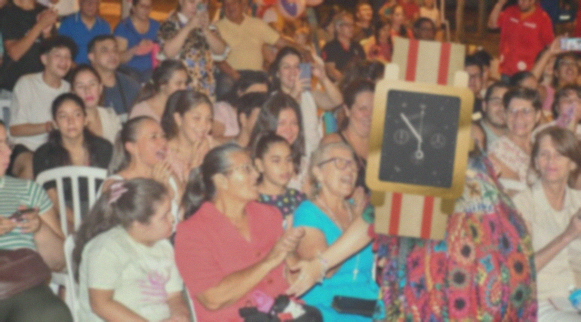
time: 5:53
